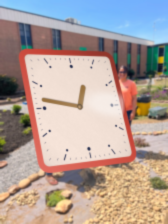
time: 12:47
